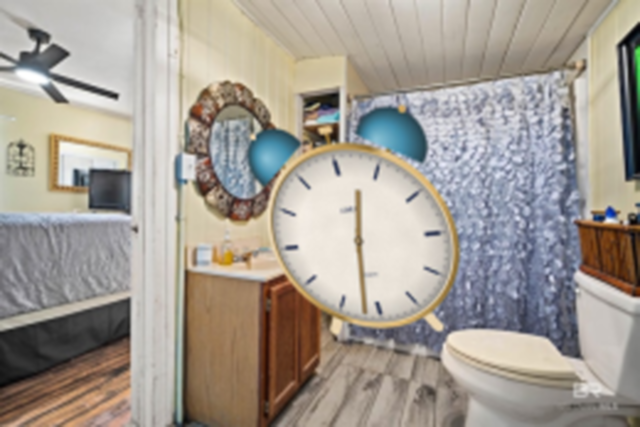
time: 12:32
